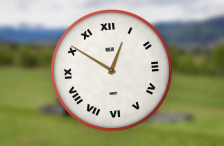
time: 12:51
